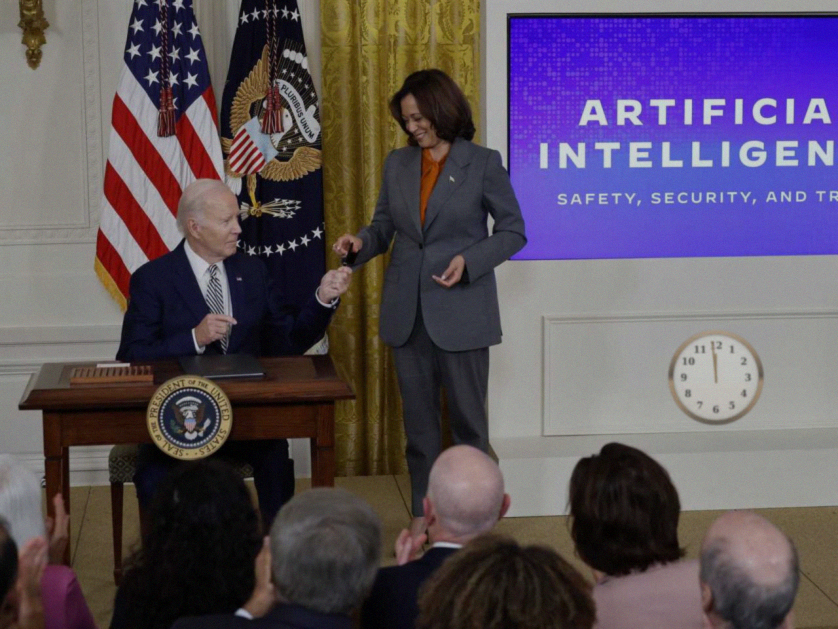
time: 11:59
